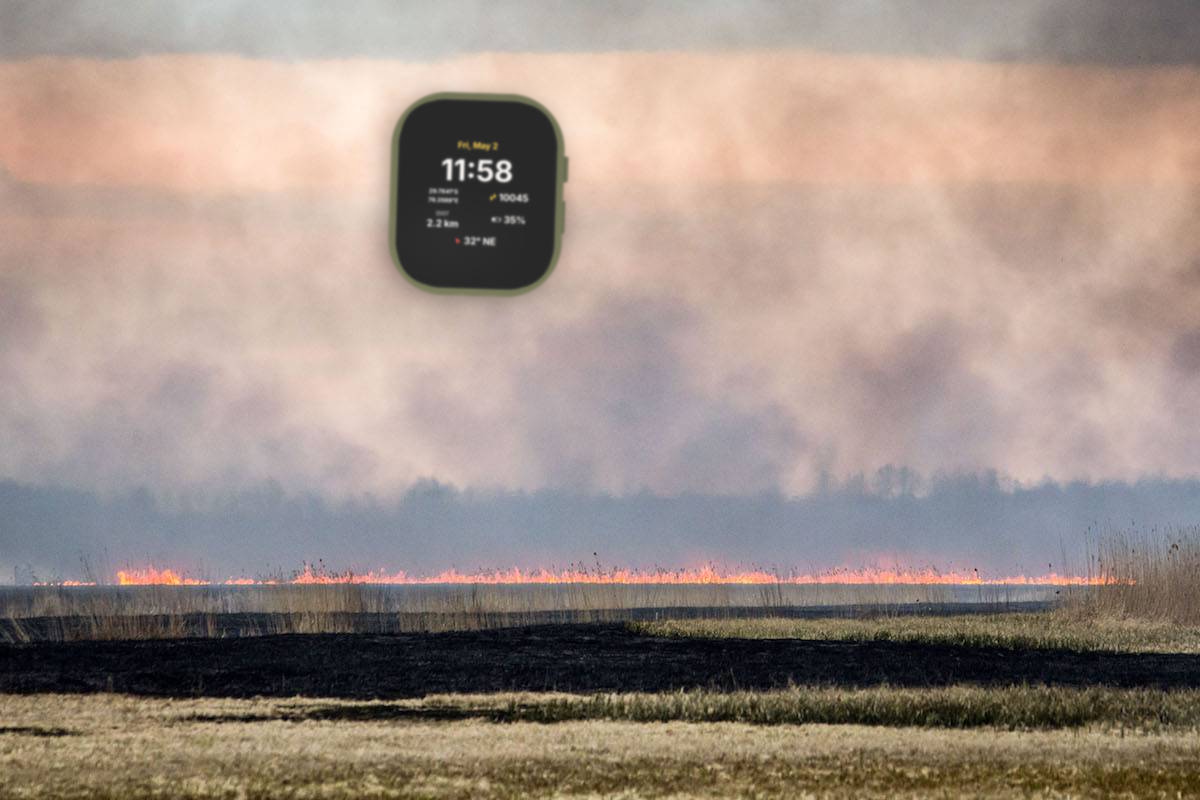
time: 11:58
